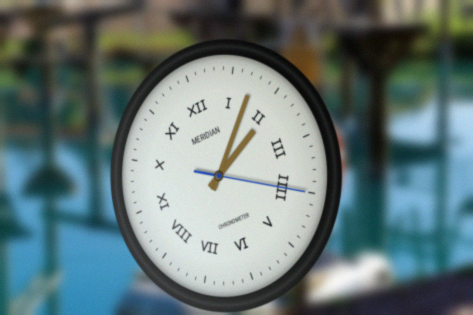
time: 2:07:20
